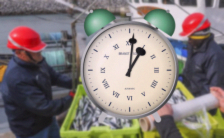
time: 1:01
